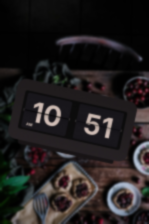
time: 10:51
